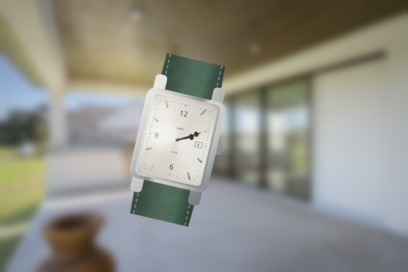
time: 2:10
